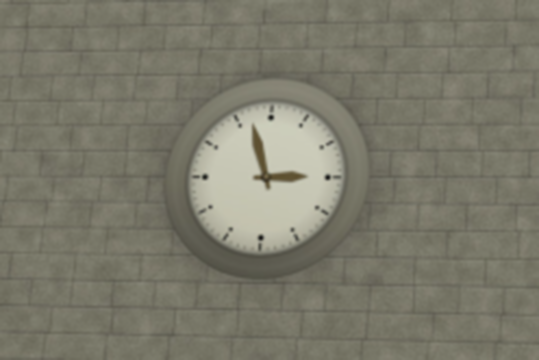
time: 2:57
